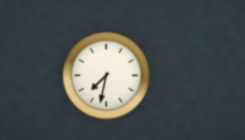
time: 7:32
